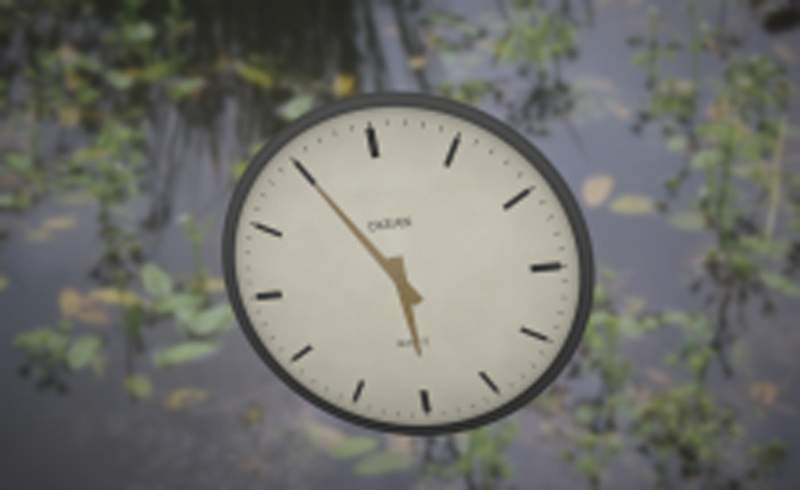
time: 5:55
